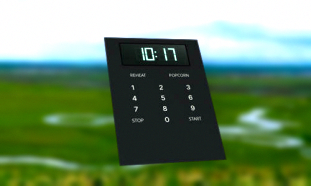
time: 10:17
